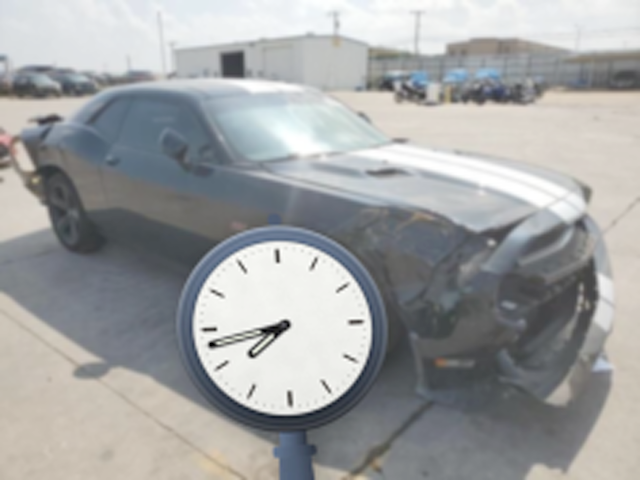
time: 7:43
